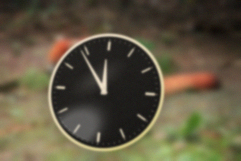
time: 11:54
